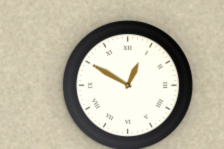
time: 12:50
